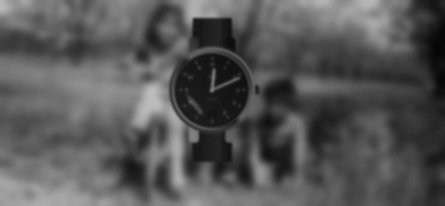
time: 12:11
